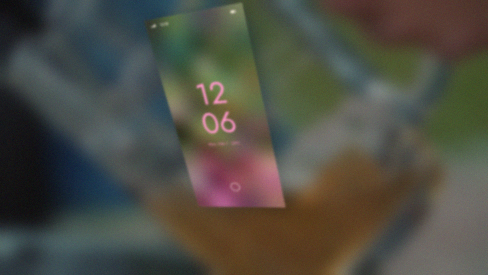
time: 12:06
